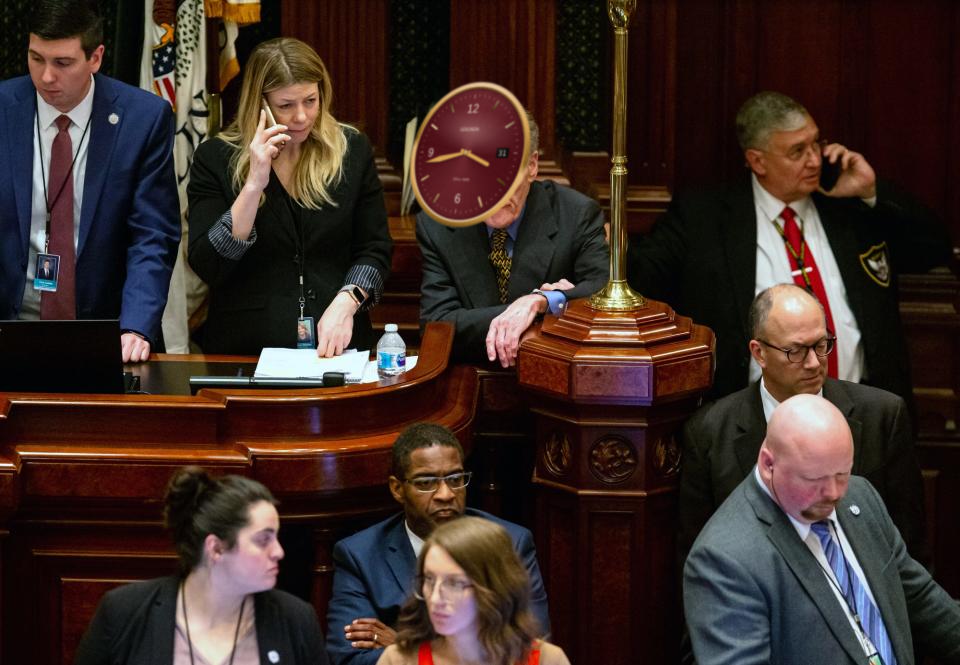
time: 3:43
